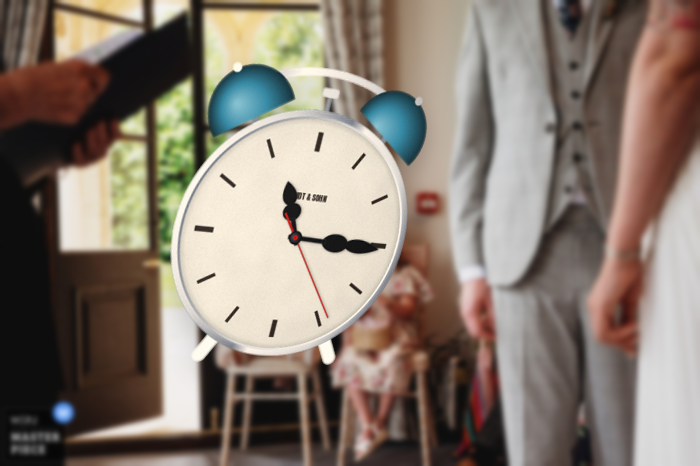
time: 11:15:24
